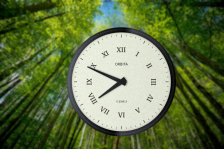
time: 7:49
